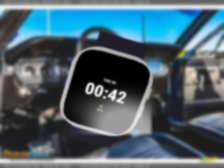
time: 0:42
